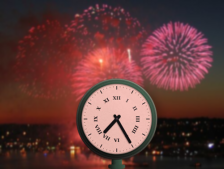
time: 7:25
